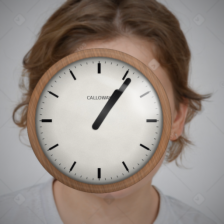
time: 1:06
